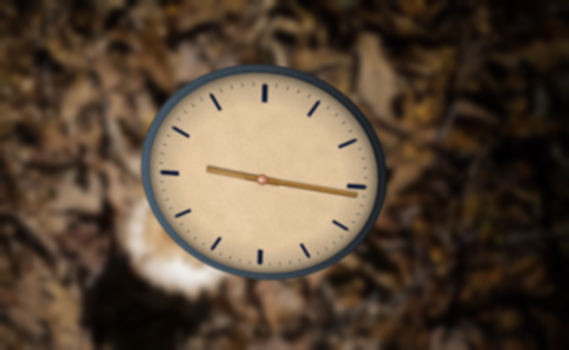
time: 9:16
